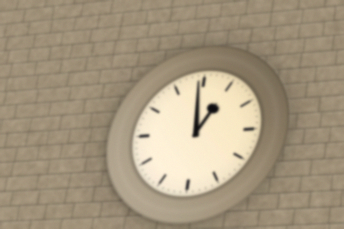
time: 12:59
